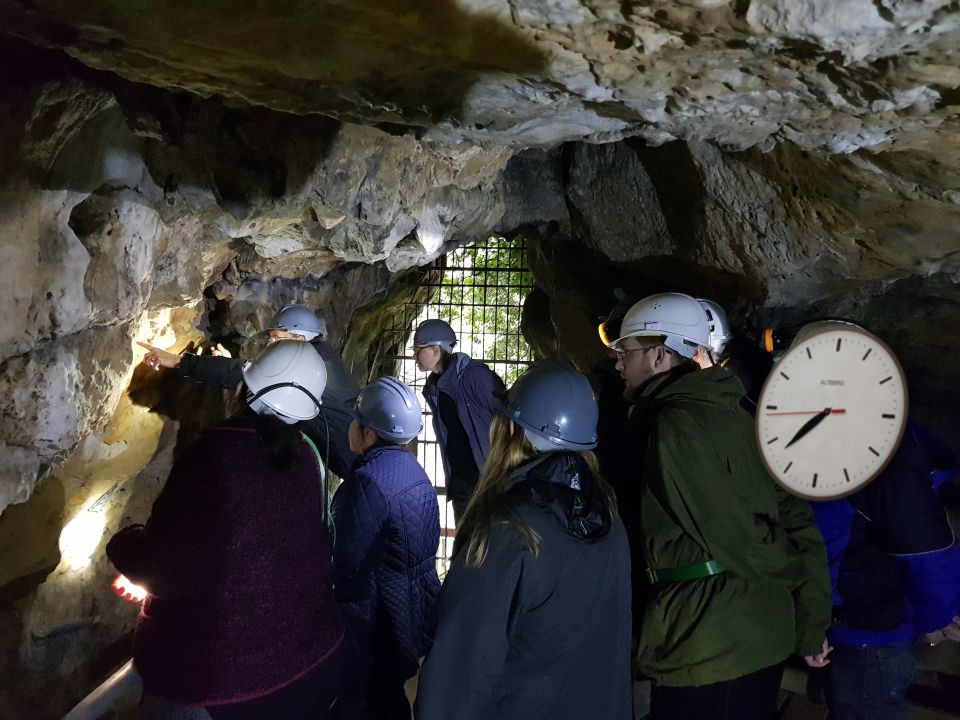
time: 7:37:44
